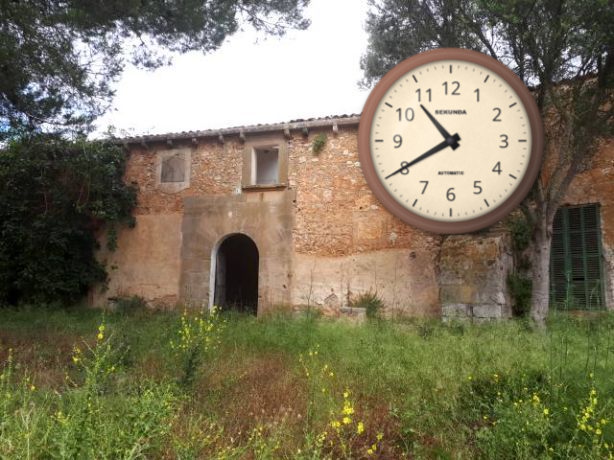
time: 10:40
